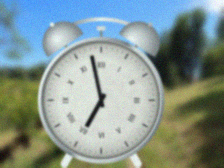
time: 6:58
